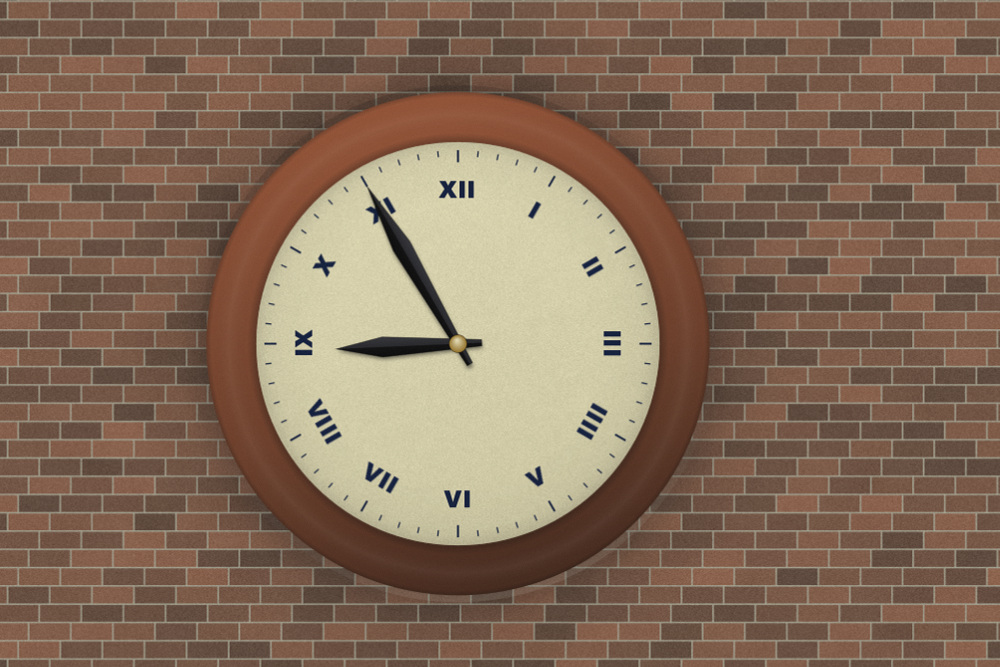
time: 8:55
